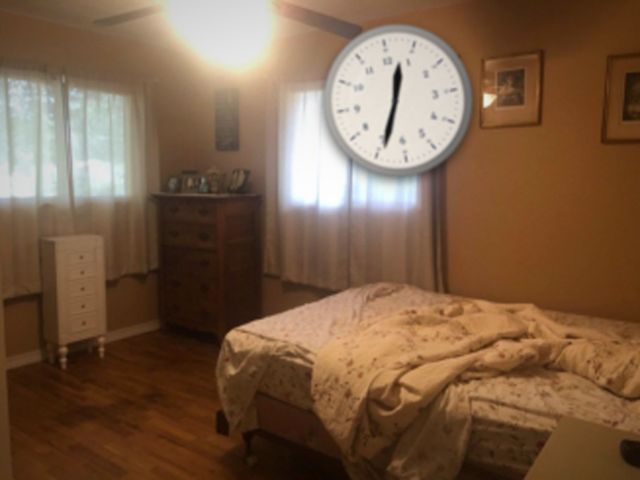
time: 12:34
